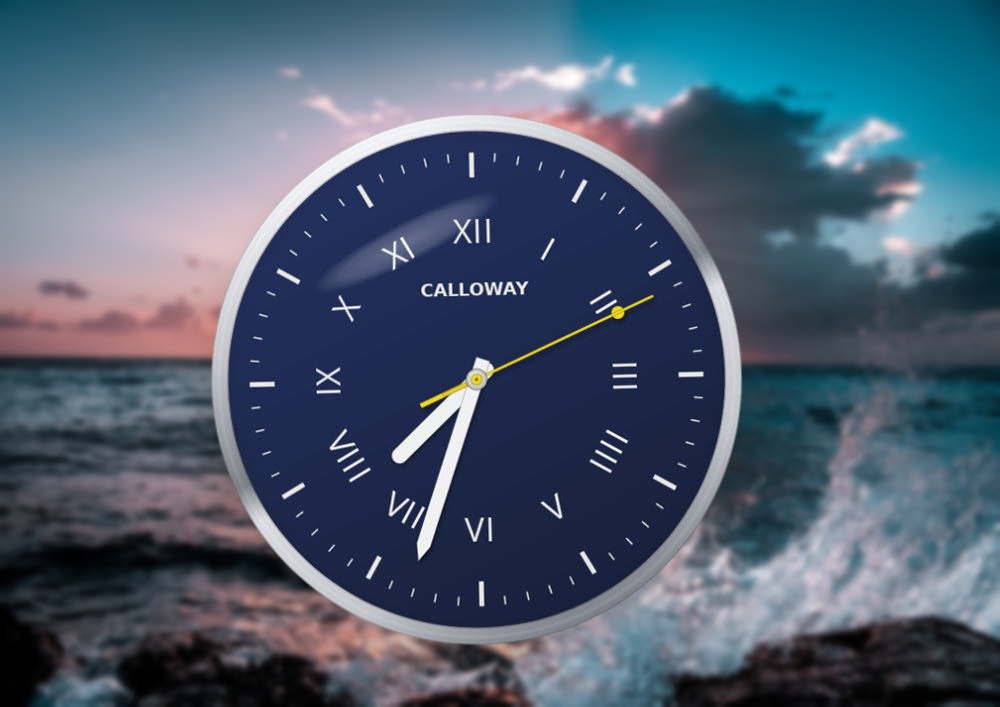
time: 7:33:11
